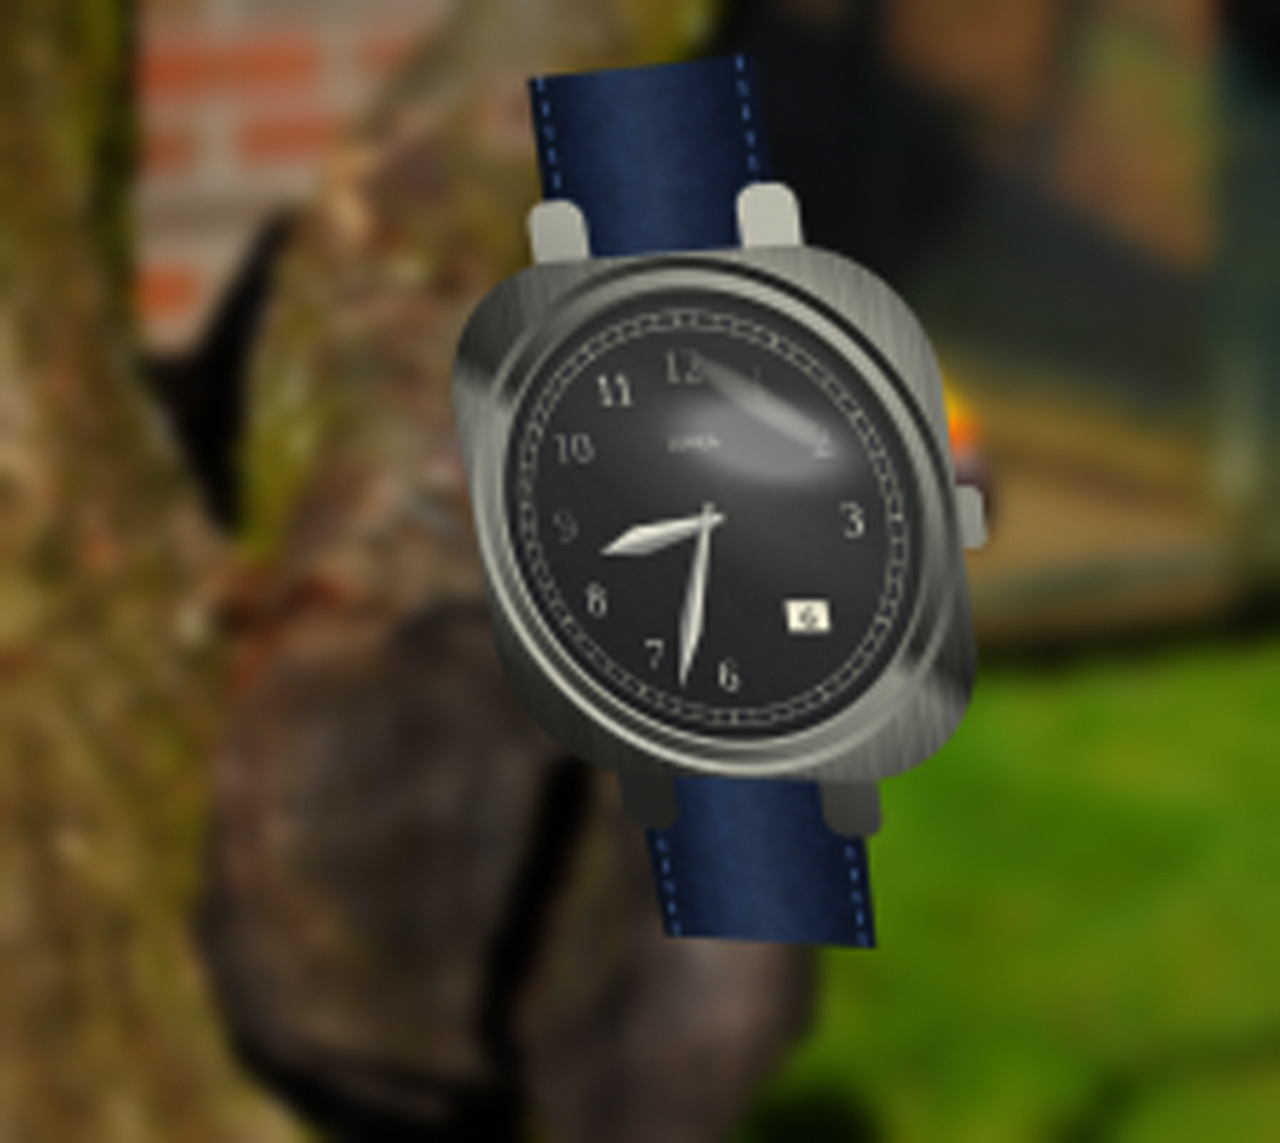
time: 8:33
